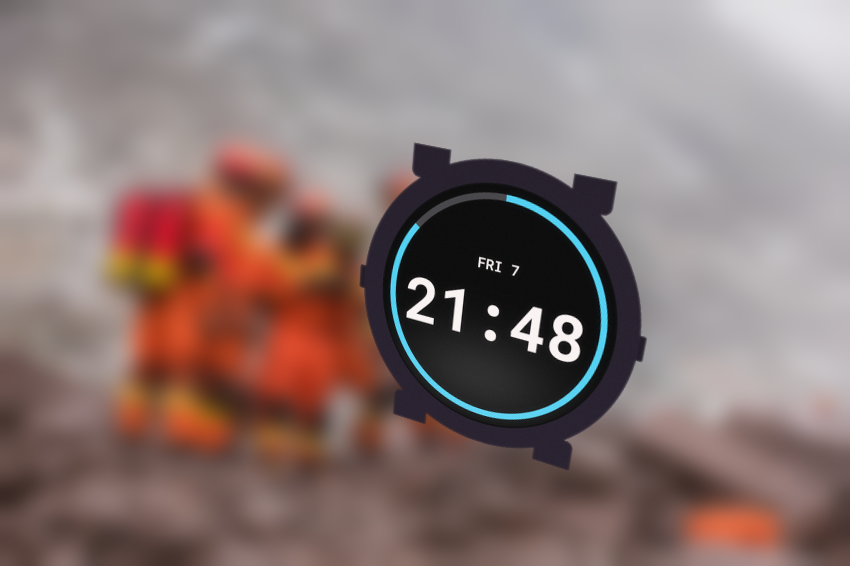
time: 21:48
